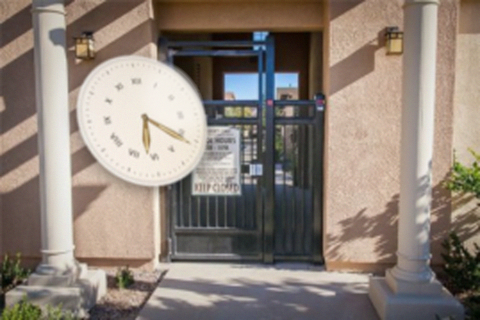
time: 6:21
